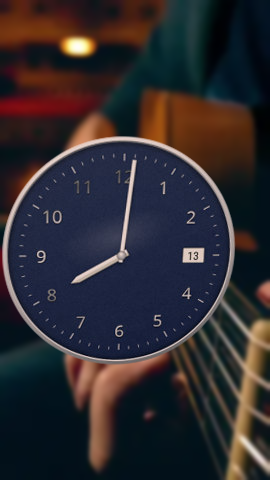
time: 8:01
